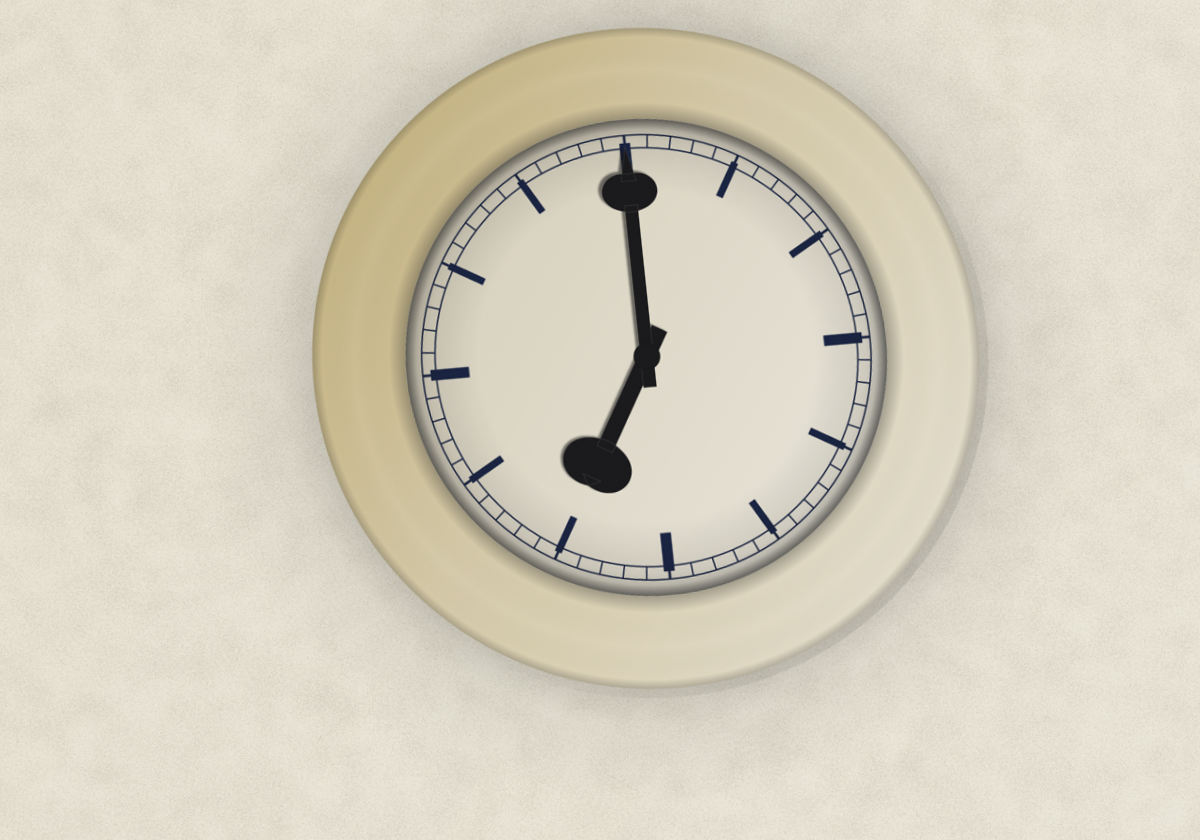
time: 7:00
